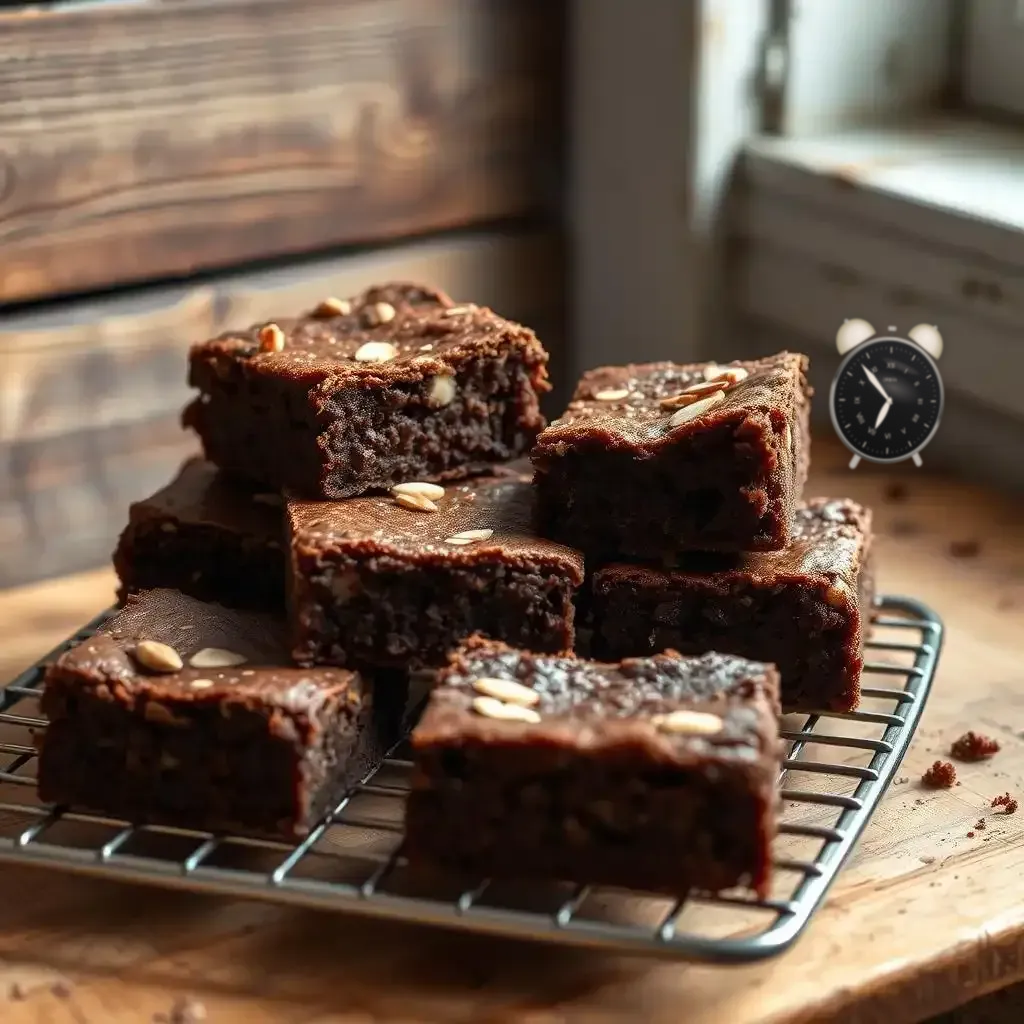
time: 6:53
